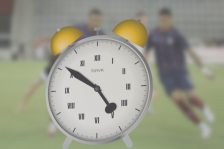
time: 4:51
